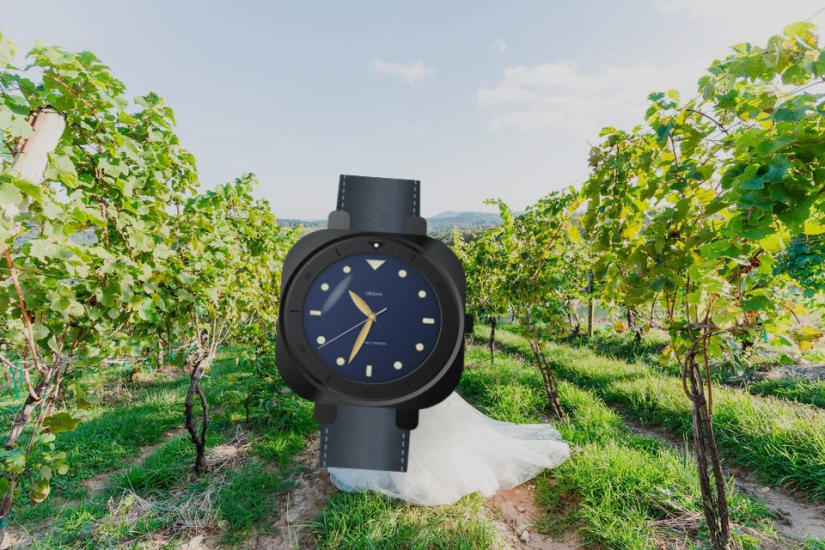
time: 10:33:39
